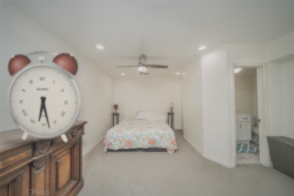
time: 6:28
